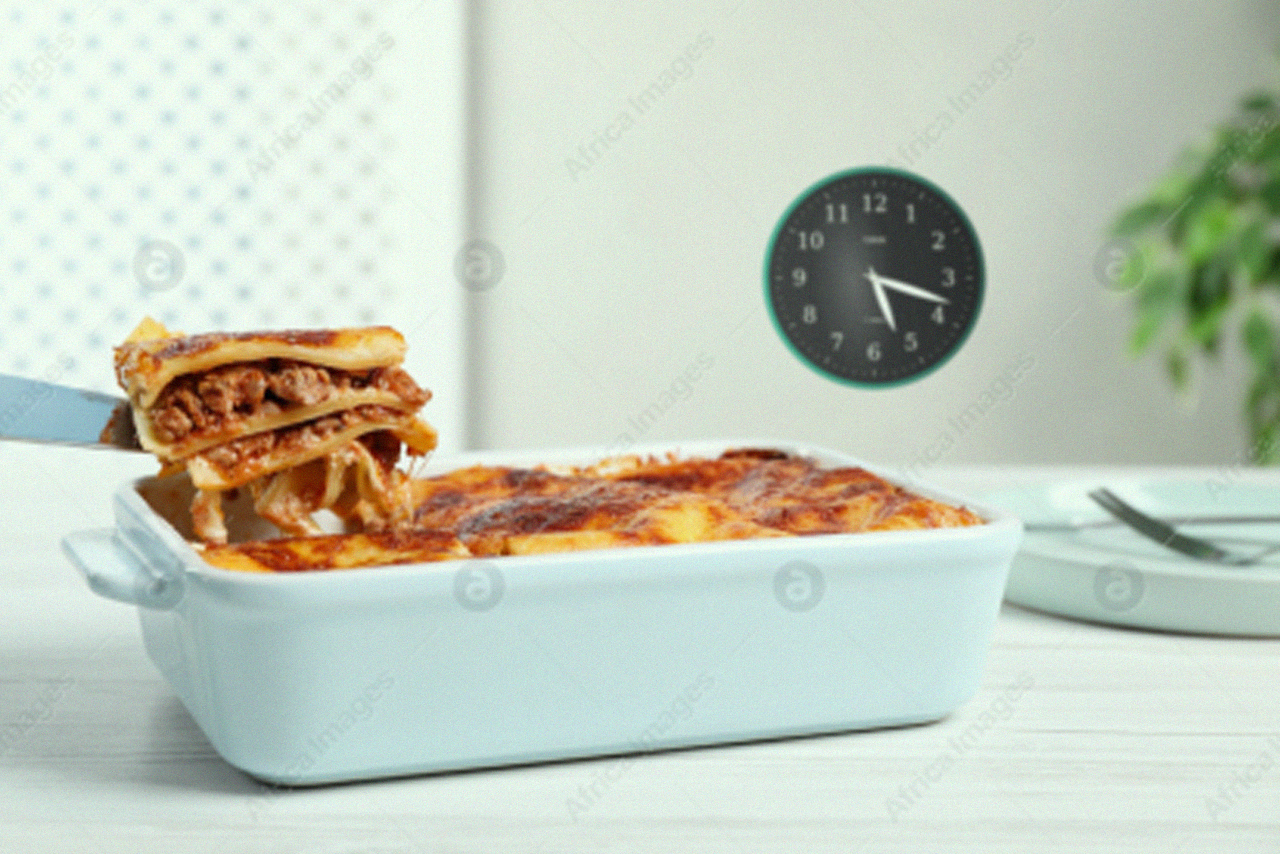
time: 5:18
